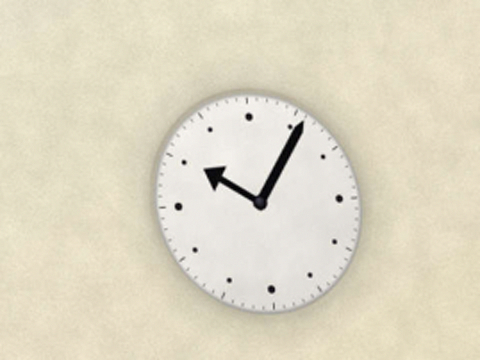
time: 10:06
